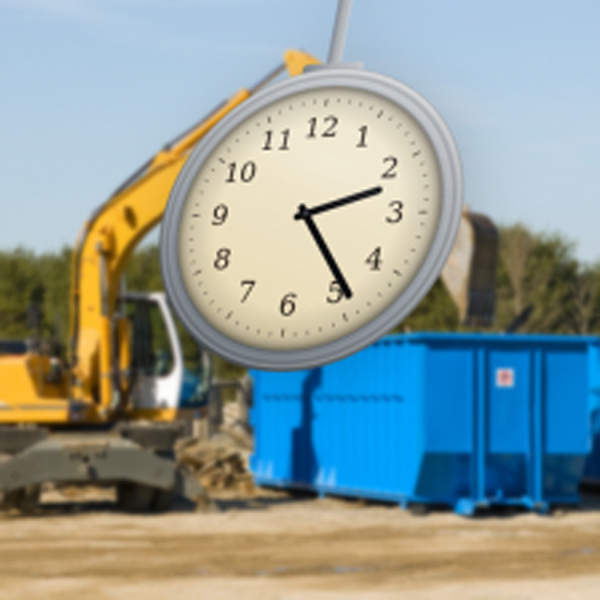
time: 2:24
